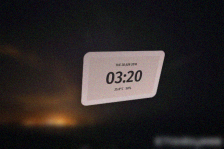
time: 3:20
